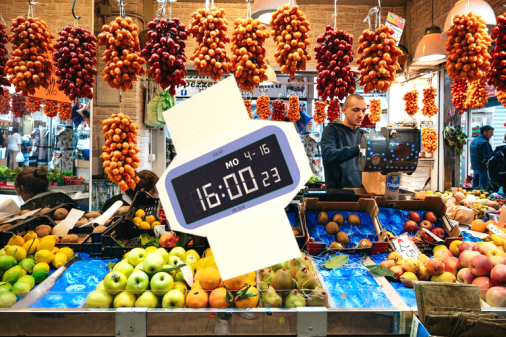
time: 16:00:23
